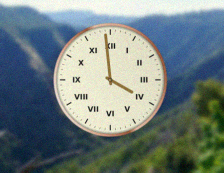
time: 3:59
